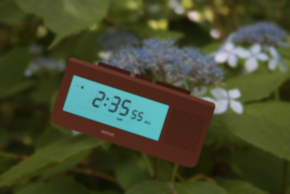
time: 2:35:55
